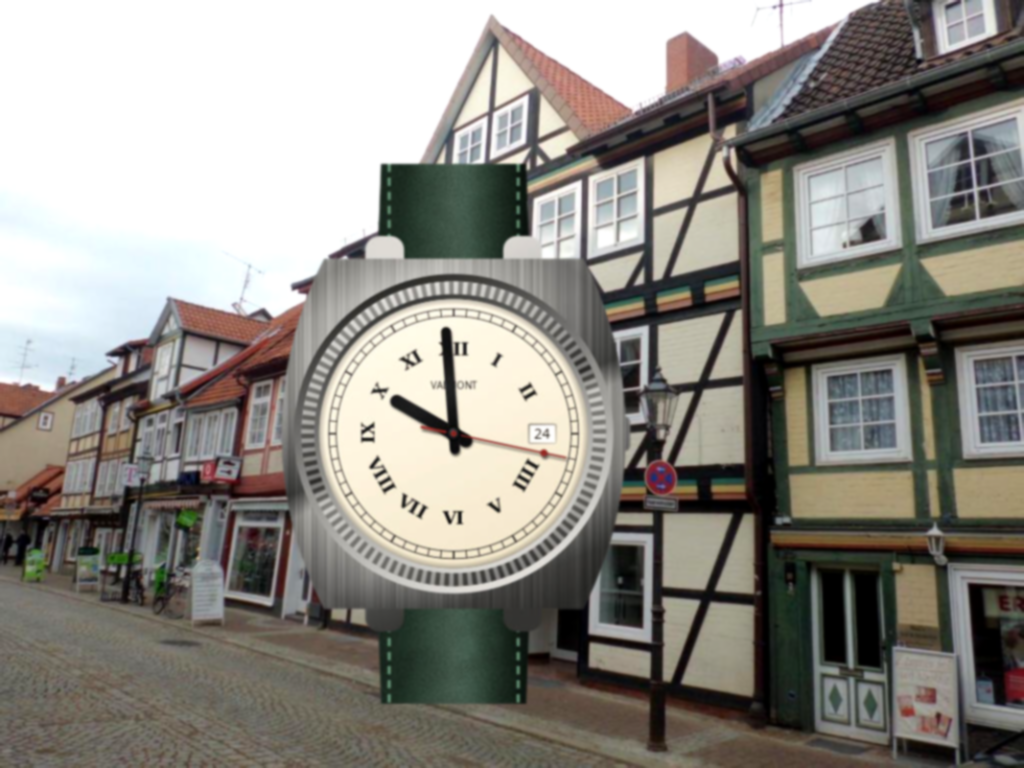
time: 9:59:17
